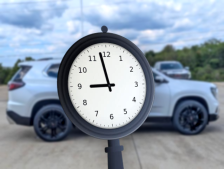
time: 8:58
